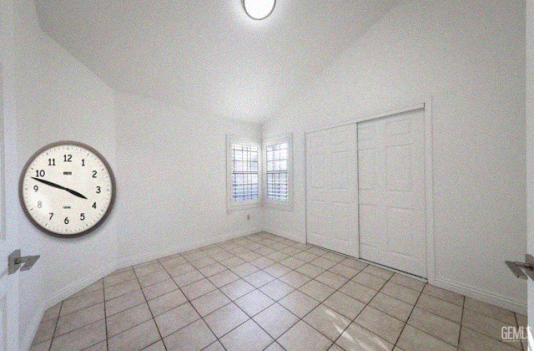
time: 3:48
